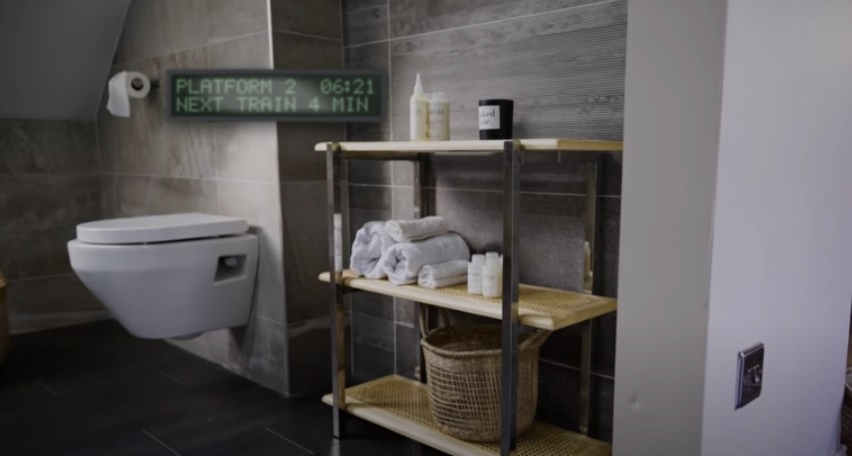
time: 6:21
